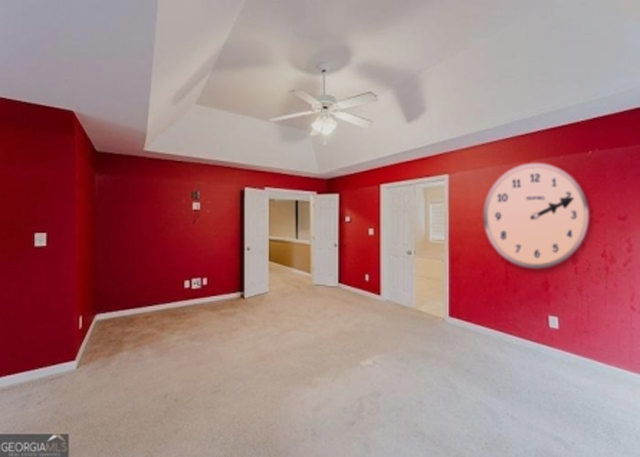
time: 2:11
